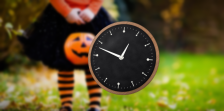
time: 12:48
